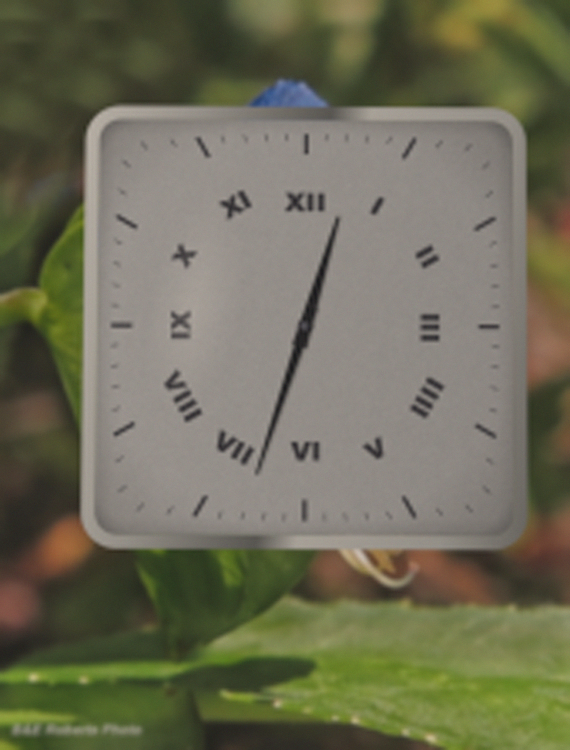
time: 12:33
